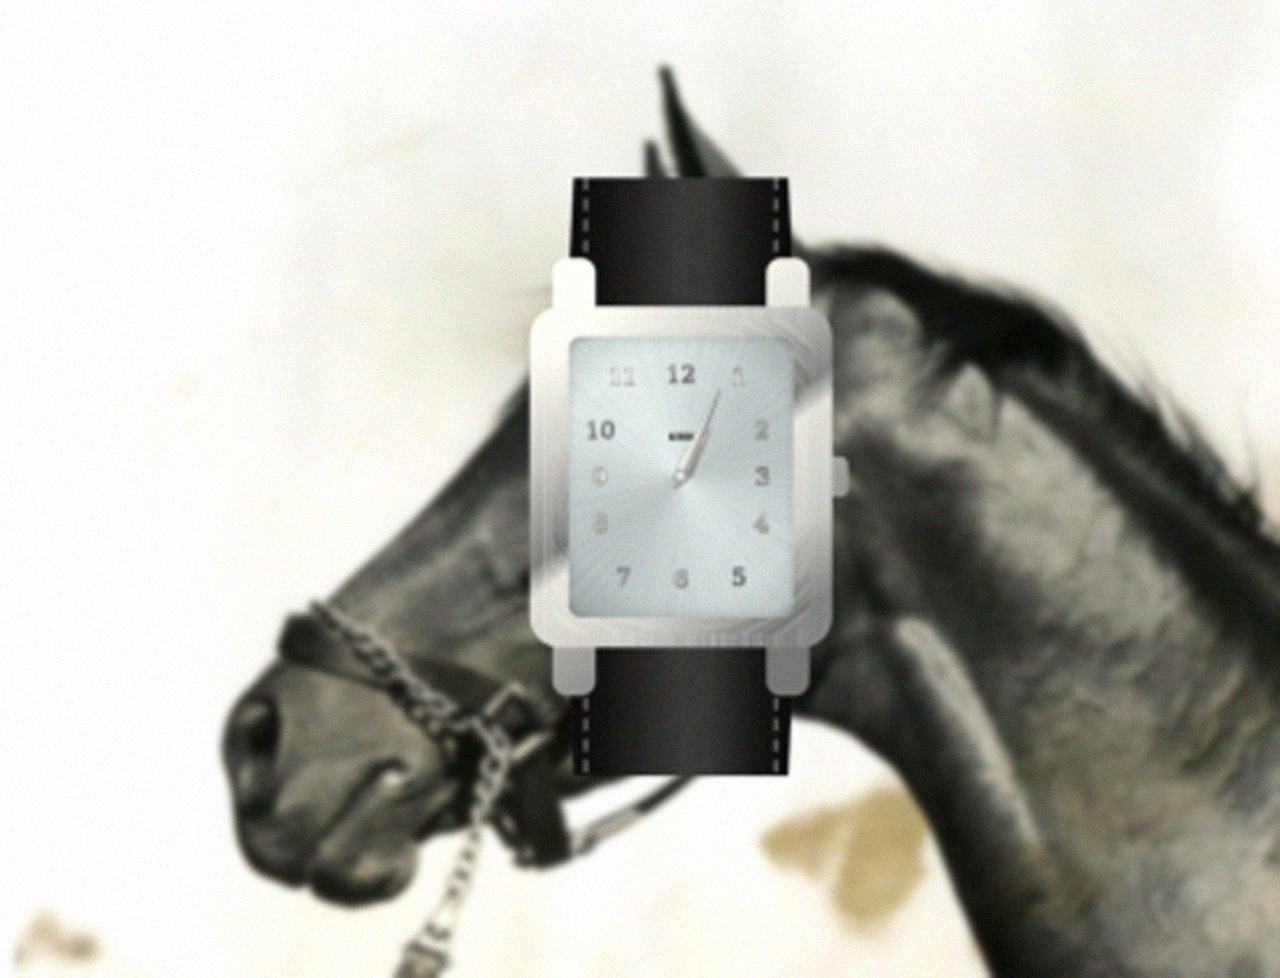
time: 1:04
